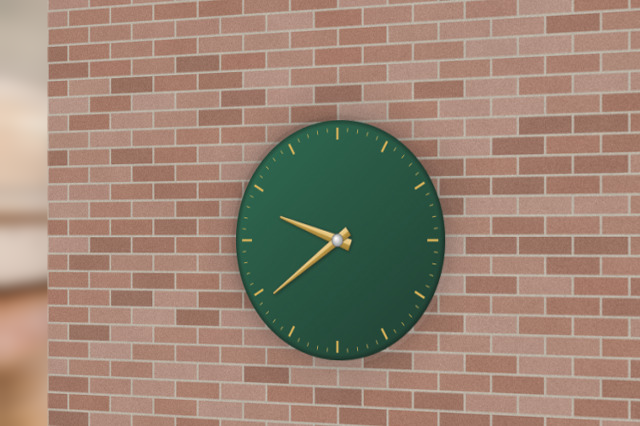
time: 9:39
